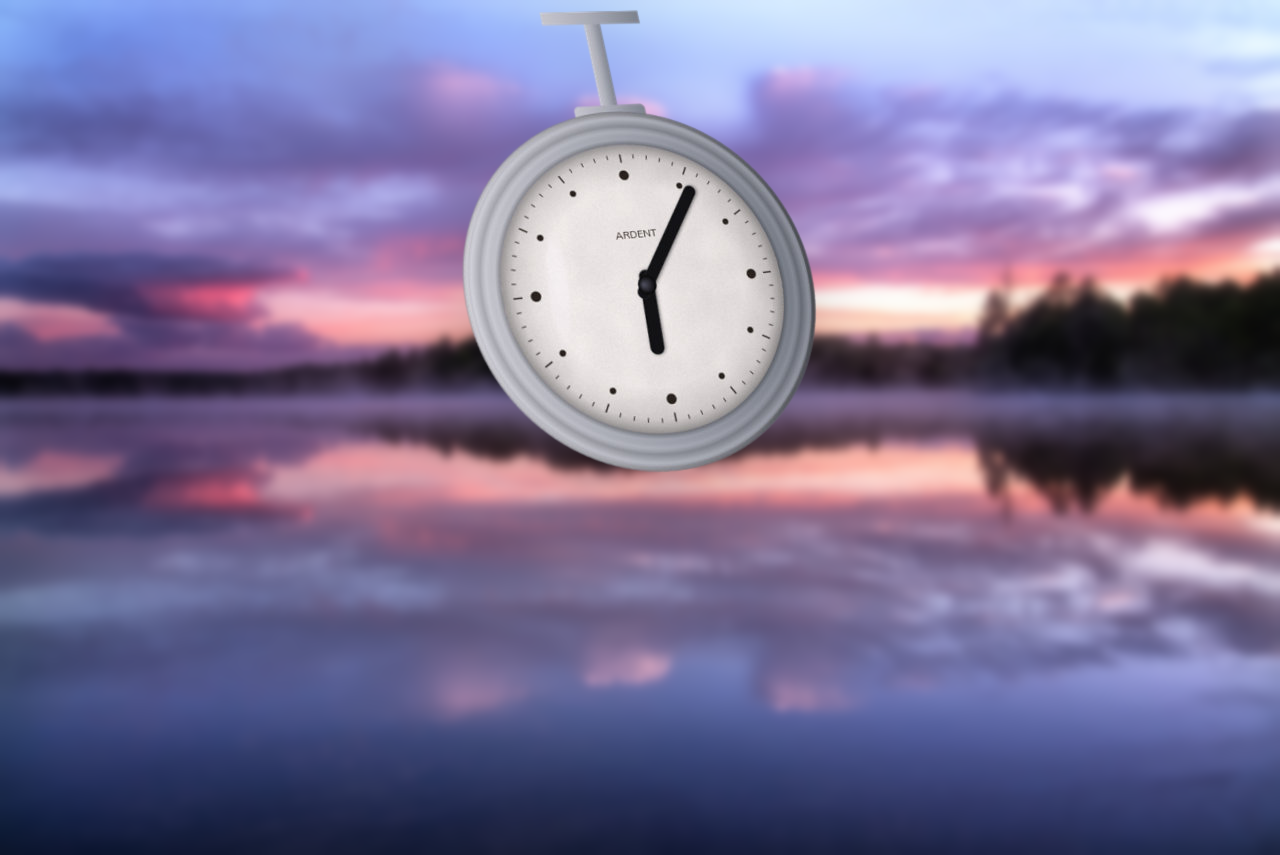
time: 6:06
